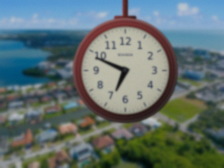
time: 6:49
